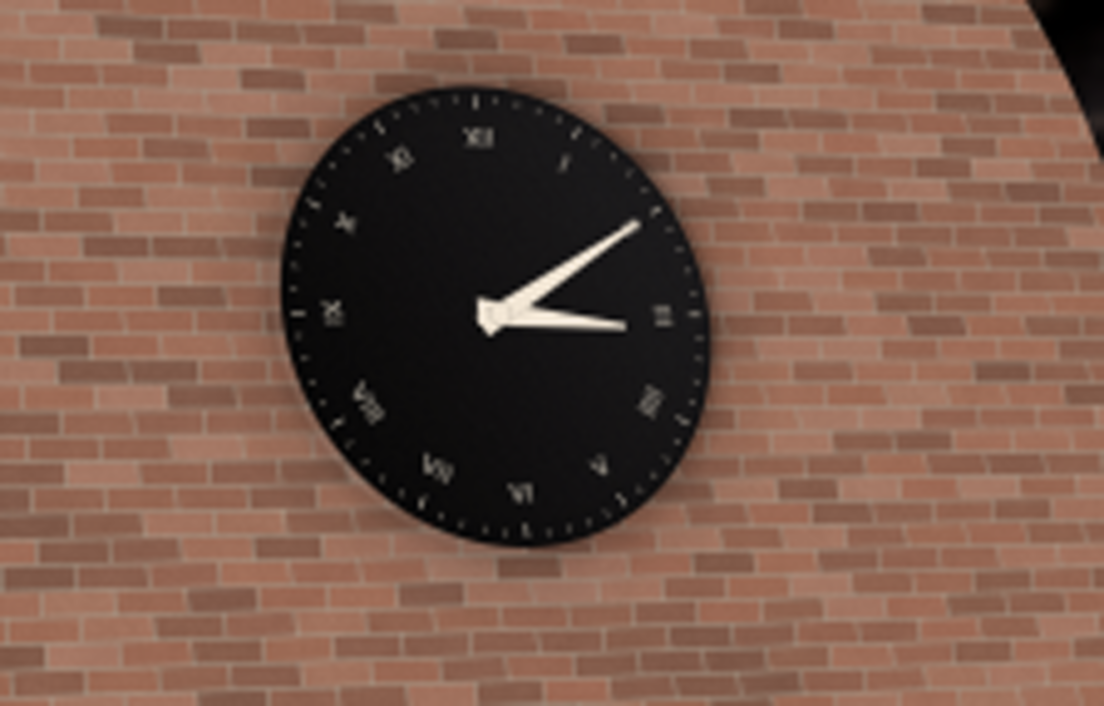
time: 3:10
